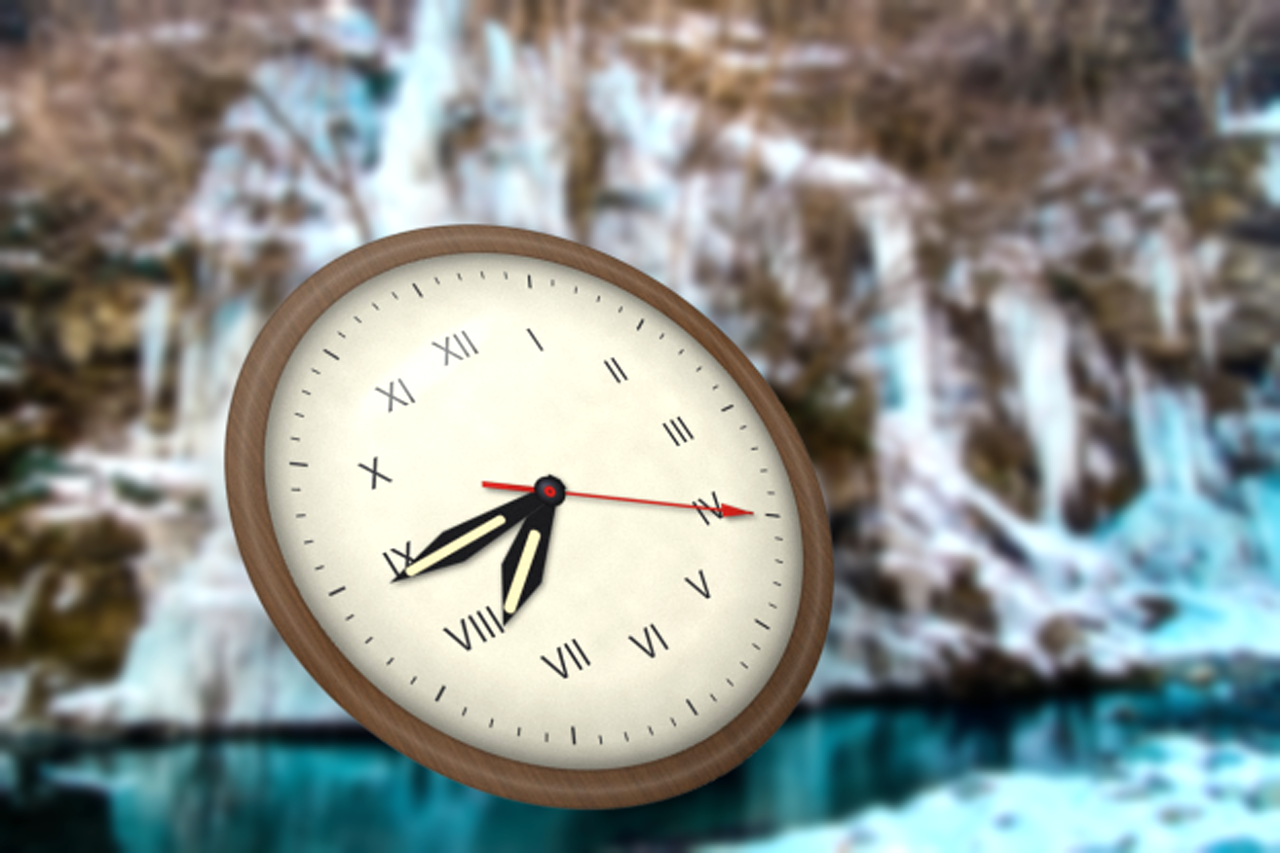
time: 7:44:20
